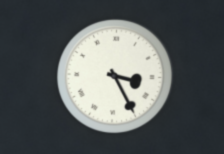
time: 3:25
